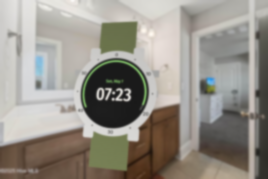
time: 7:23
